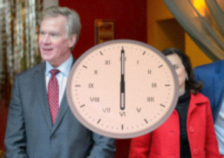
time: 6:00
